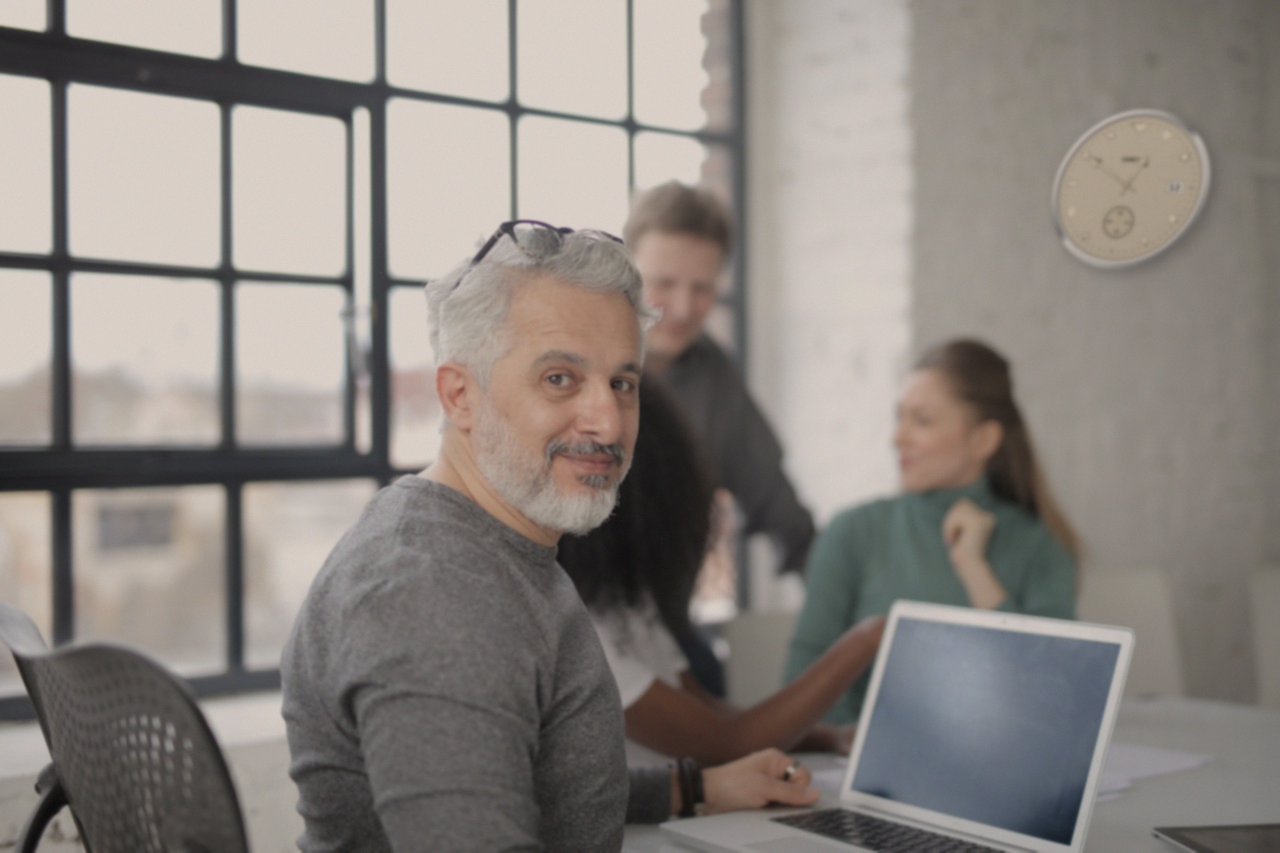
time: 12:50
